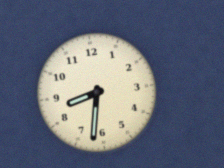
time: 8:32
